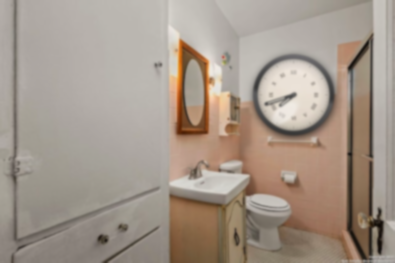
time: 7:42
